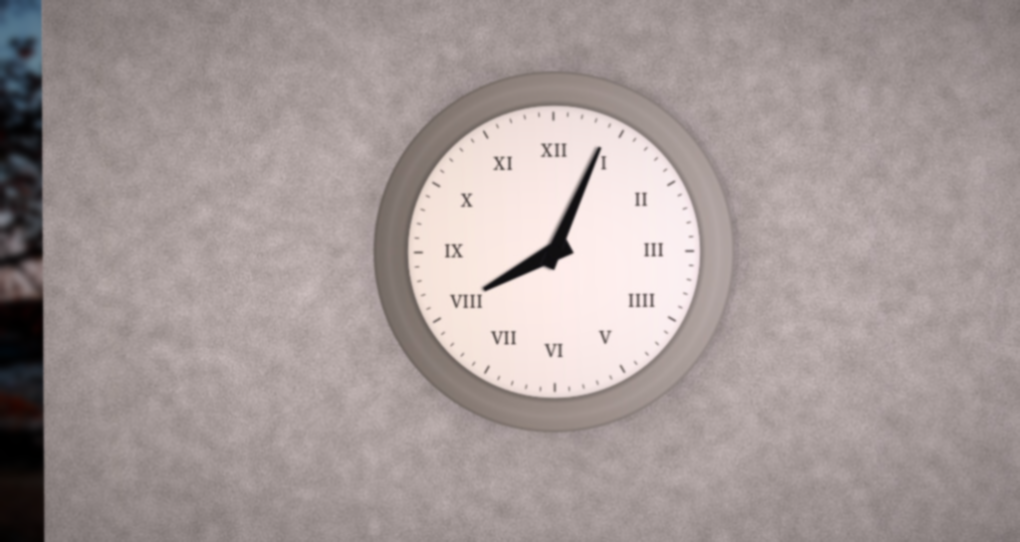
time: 8:04
